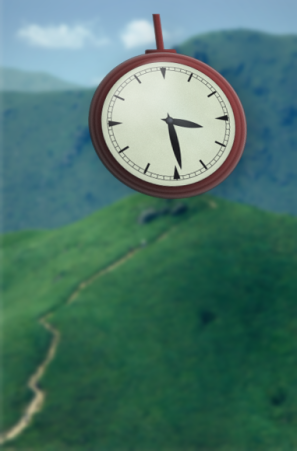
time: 3:29
